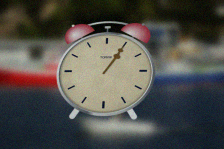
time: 1:05
